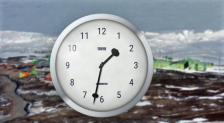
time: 1:32
